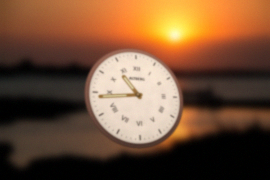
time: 10:44
